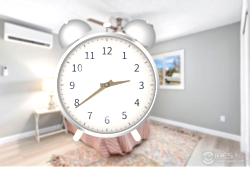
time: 2:39
